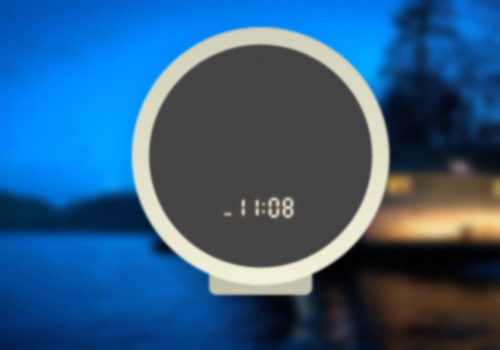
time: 11:08
